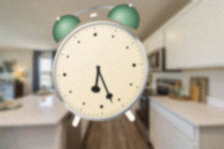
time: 6:27
